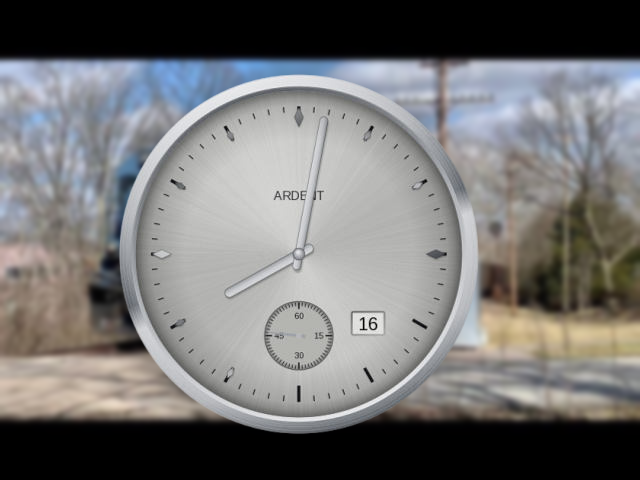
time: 8:01:46
